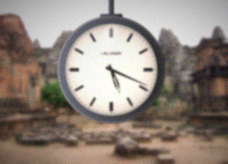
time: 5:19
